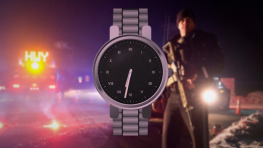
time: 6:32
